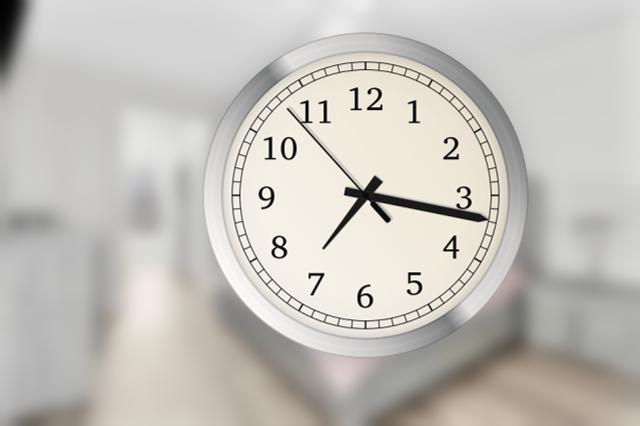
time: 7:16:53
